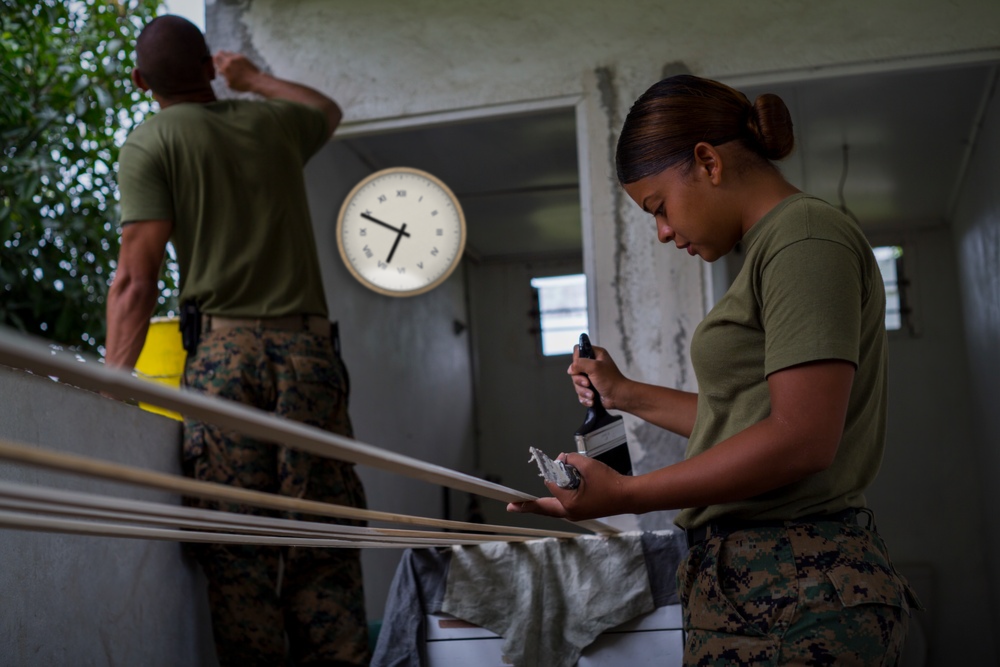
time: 6:49
